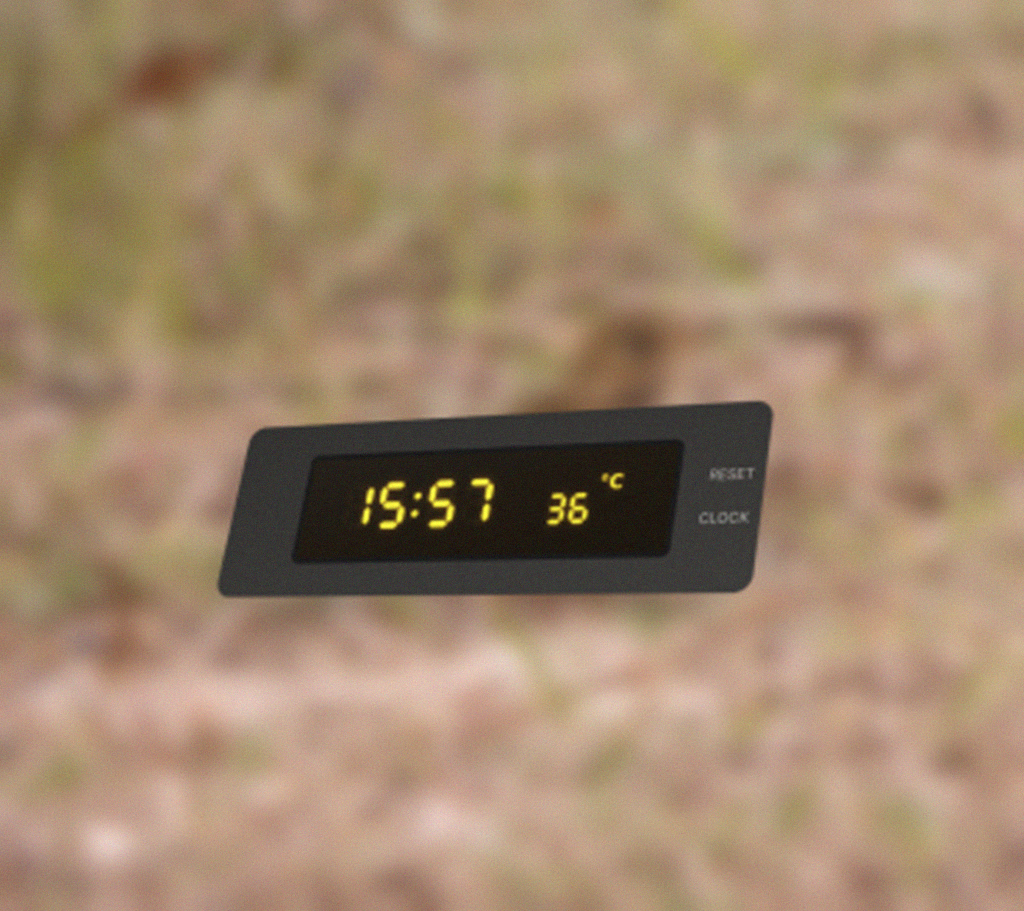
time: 15:57
